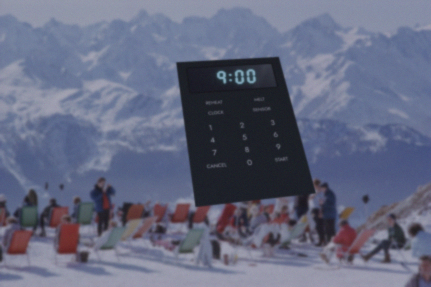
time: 9:00
